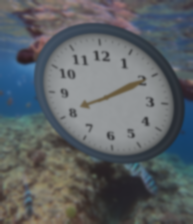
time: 8:10
